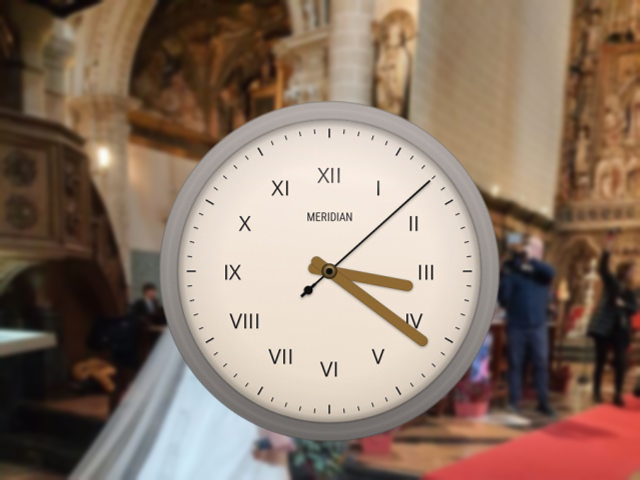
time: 3:21:08
